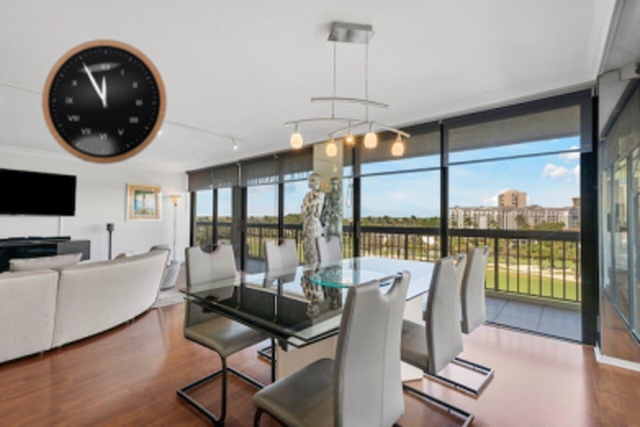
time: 11:55
